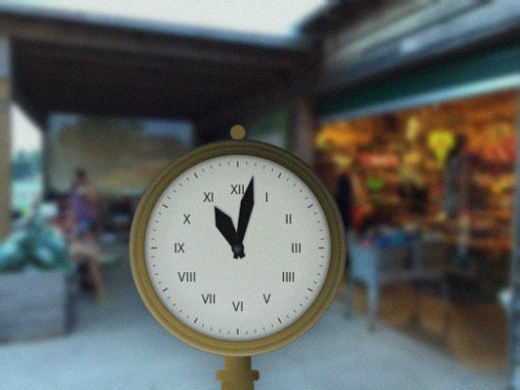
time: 11:02
